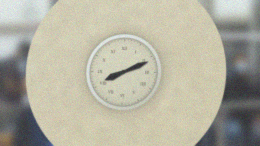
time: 8:11
